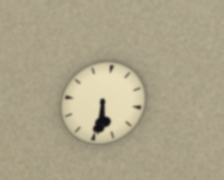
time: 5:29
